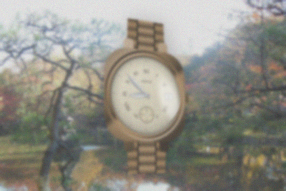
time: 8:52
